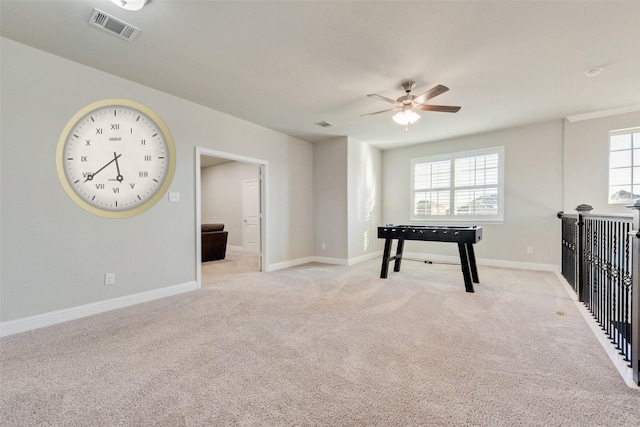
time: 5:39
